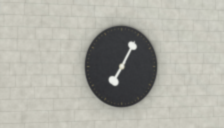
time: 7:05
